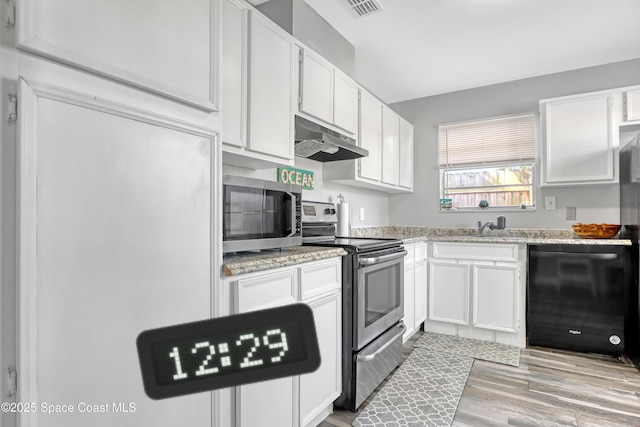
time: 12:29
